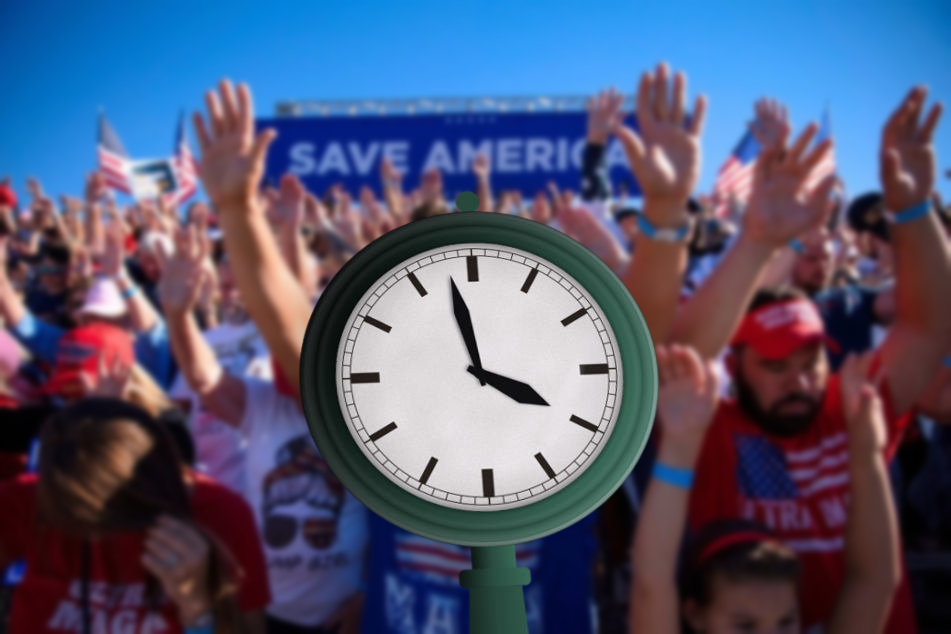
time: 3:58
